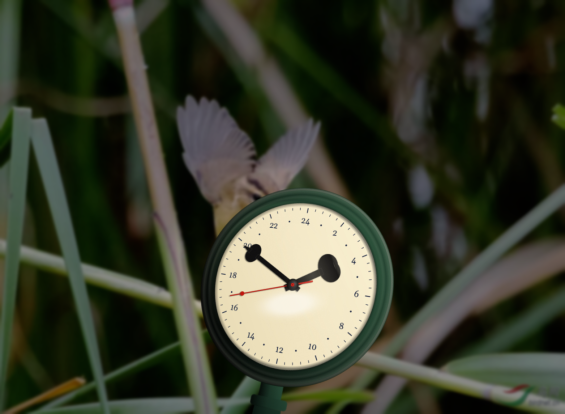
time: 3:49:42
